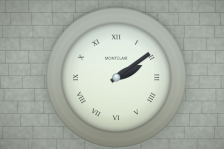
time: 2:09
